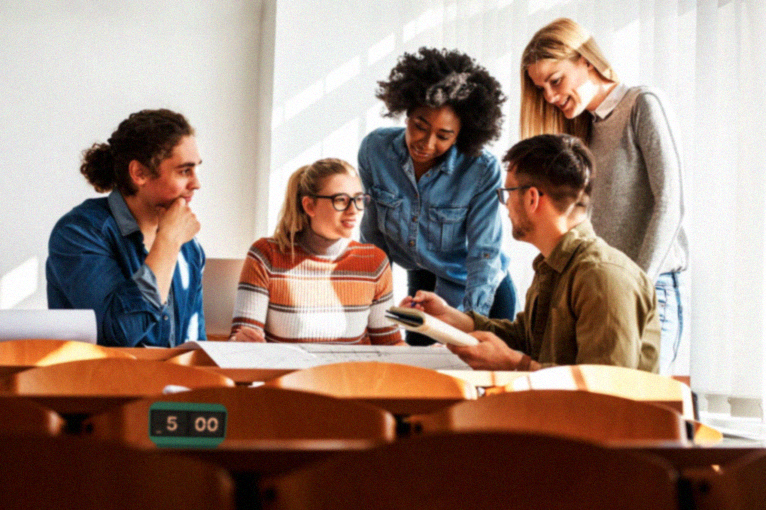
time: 5:00
